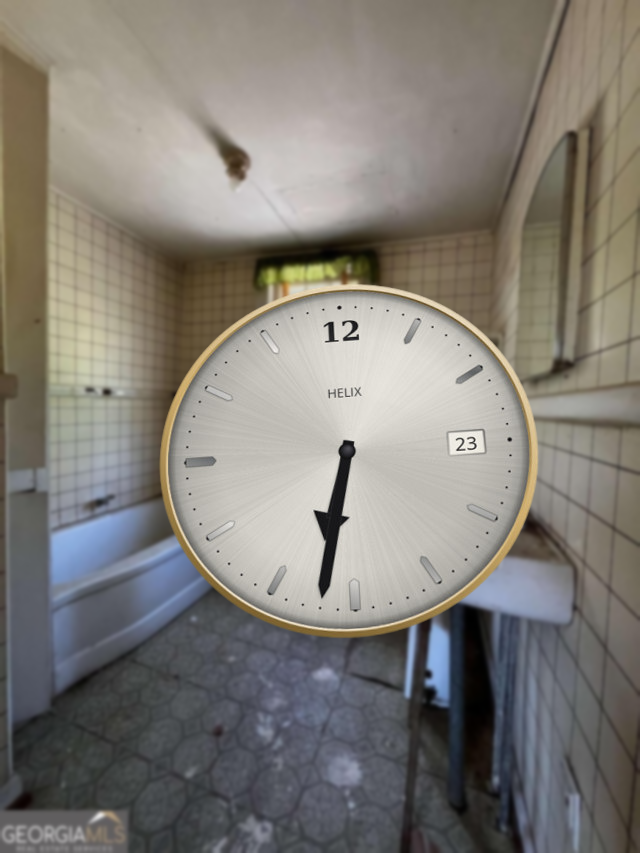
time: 6:32
